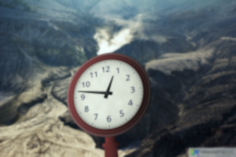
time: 12:47
